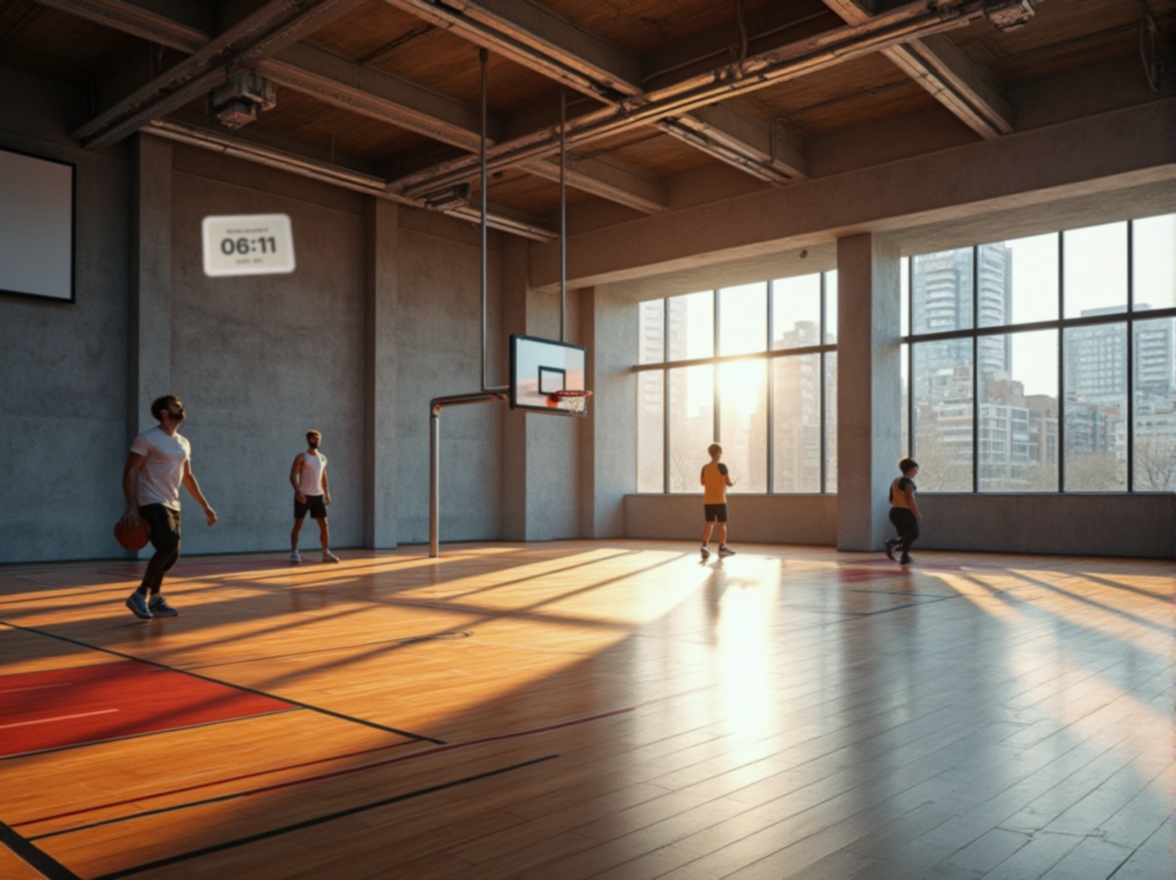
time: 6:11
